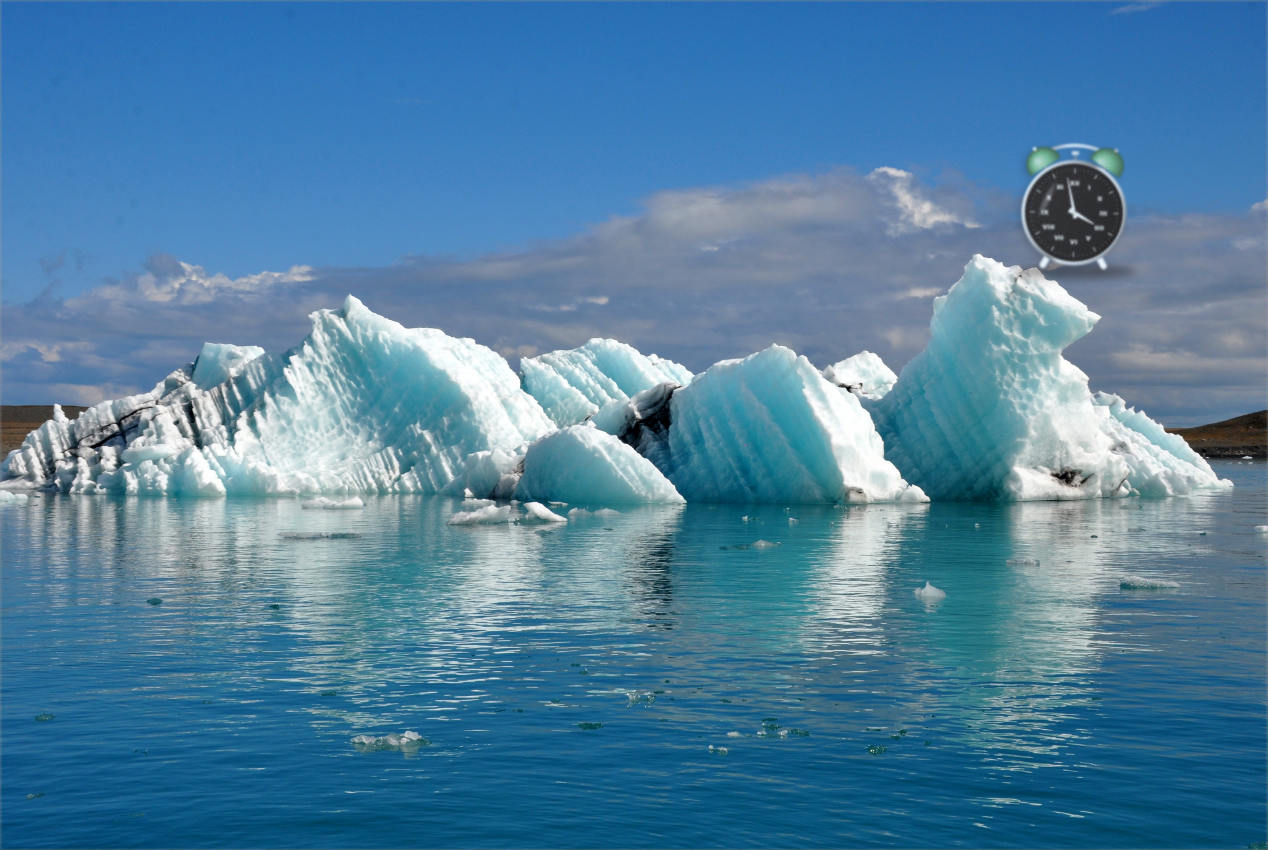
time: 3:58
